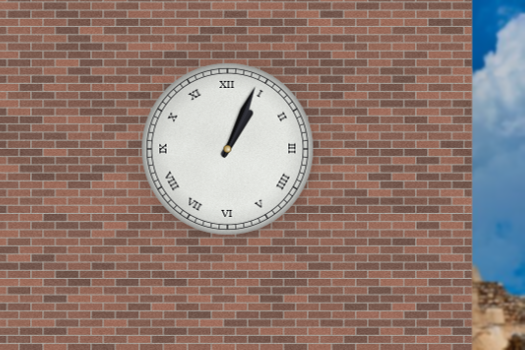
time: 1:04
